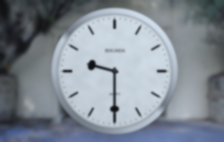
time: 9:30
